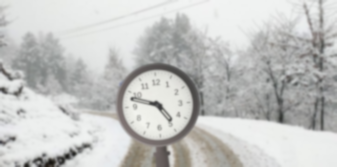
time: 4:48
